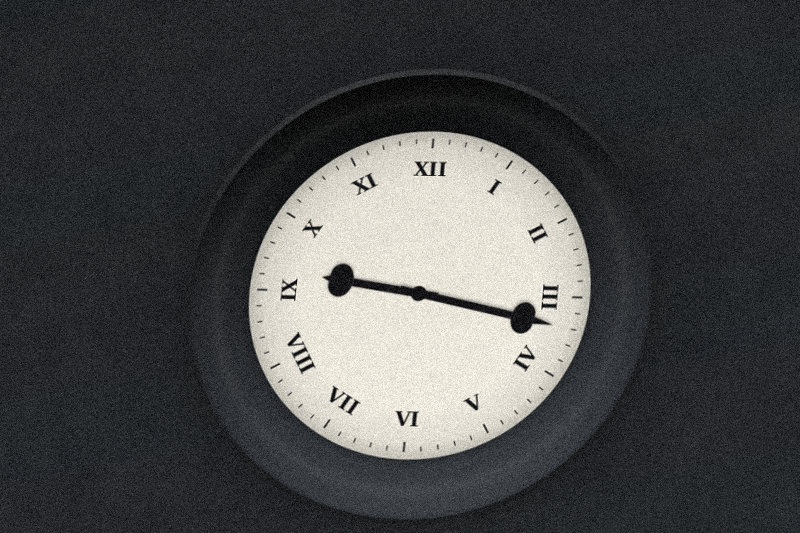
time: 9:17
